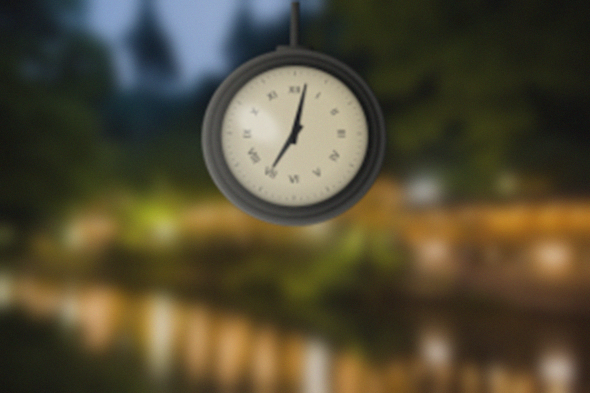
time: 7:02
